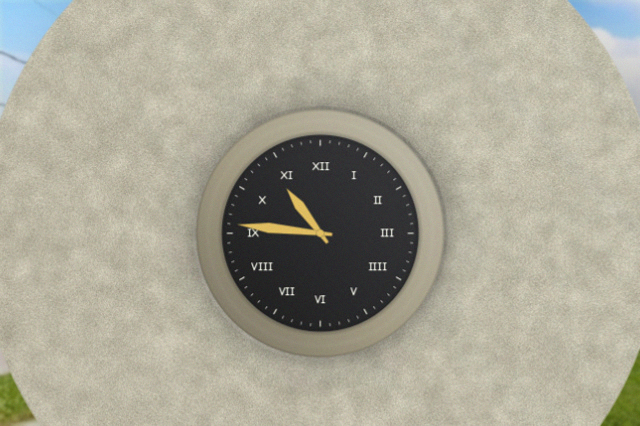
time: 10:46
